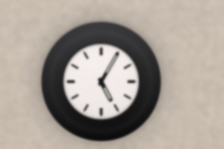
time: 5:05
